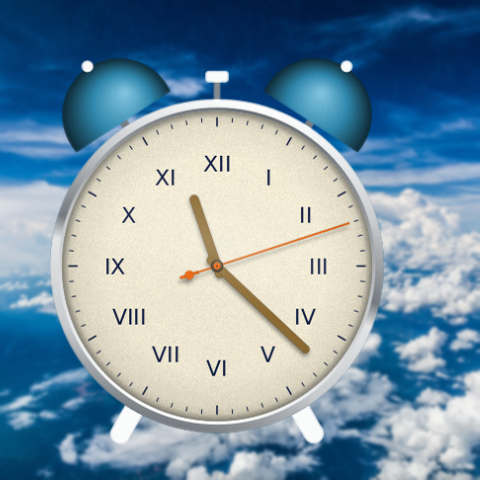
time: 11:22:12
